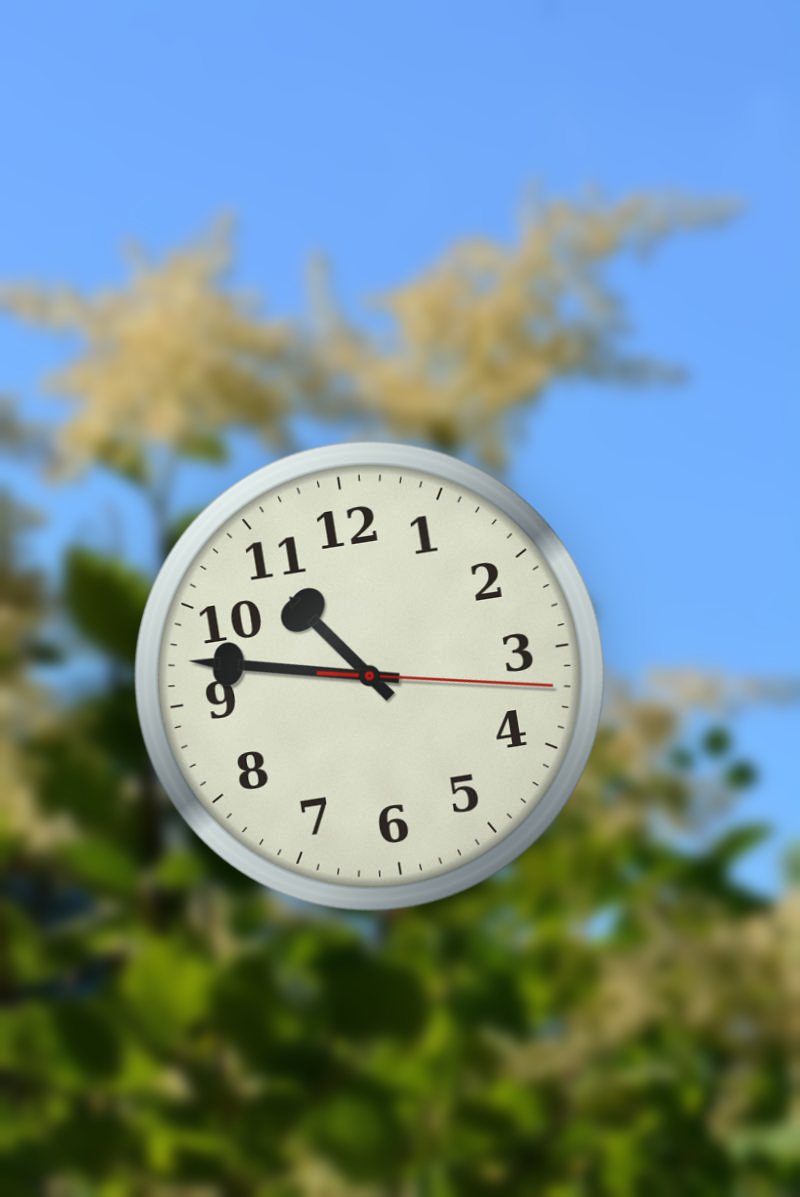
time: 10:47:17
